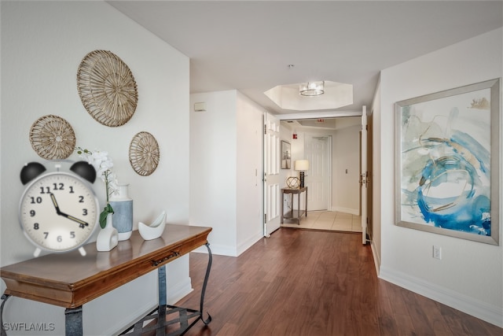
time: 11:19
